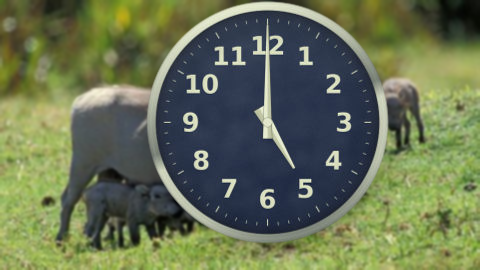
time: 5:00
